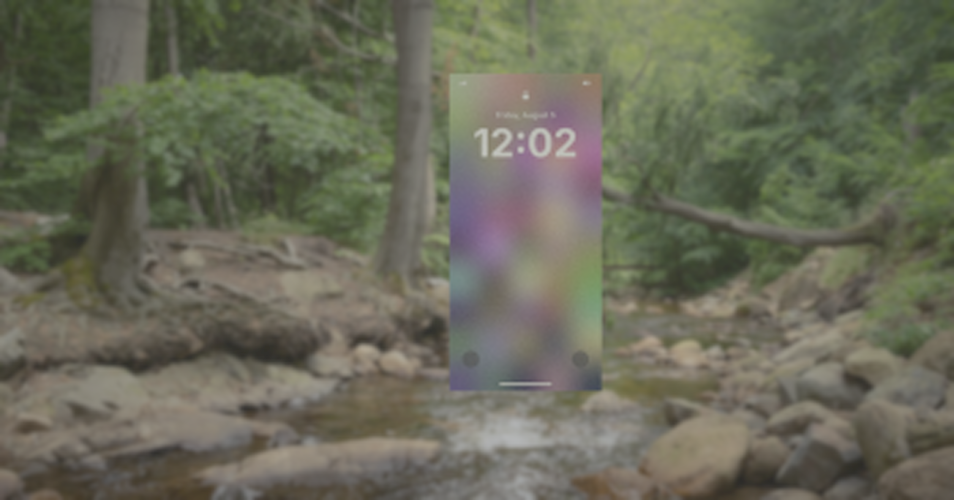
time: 12:02
